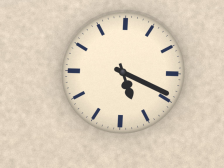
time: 5:19
